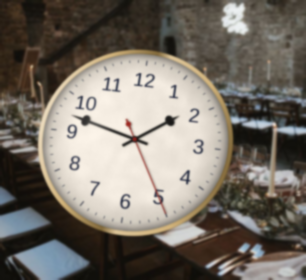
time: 1:47:25
